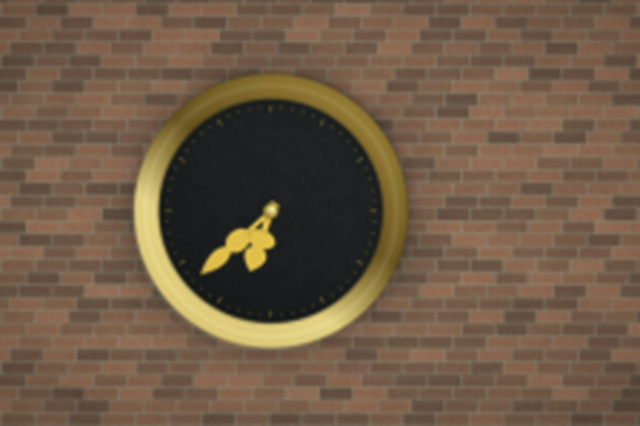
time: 6:38
